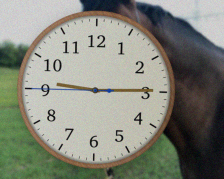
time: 9:14:45
